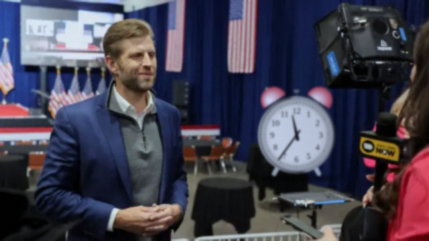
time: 11:36
